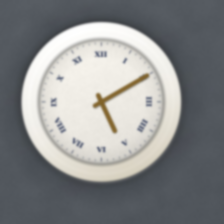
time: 5:10
